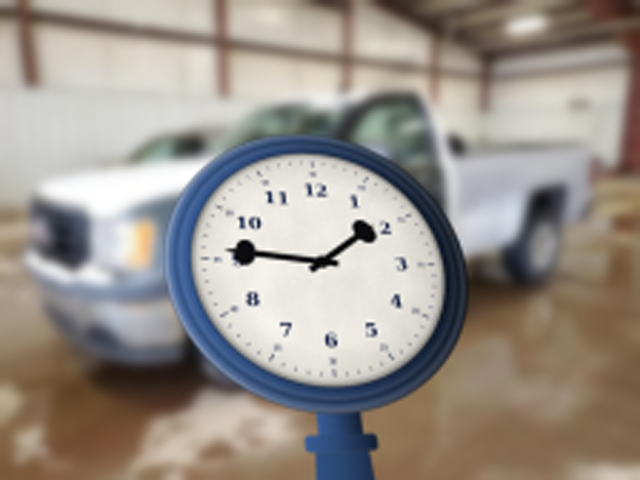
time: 1:46
